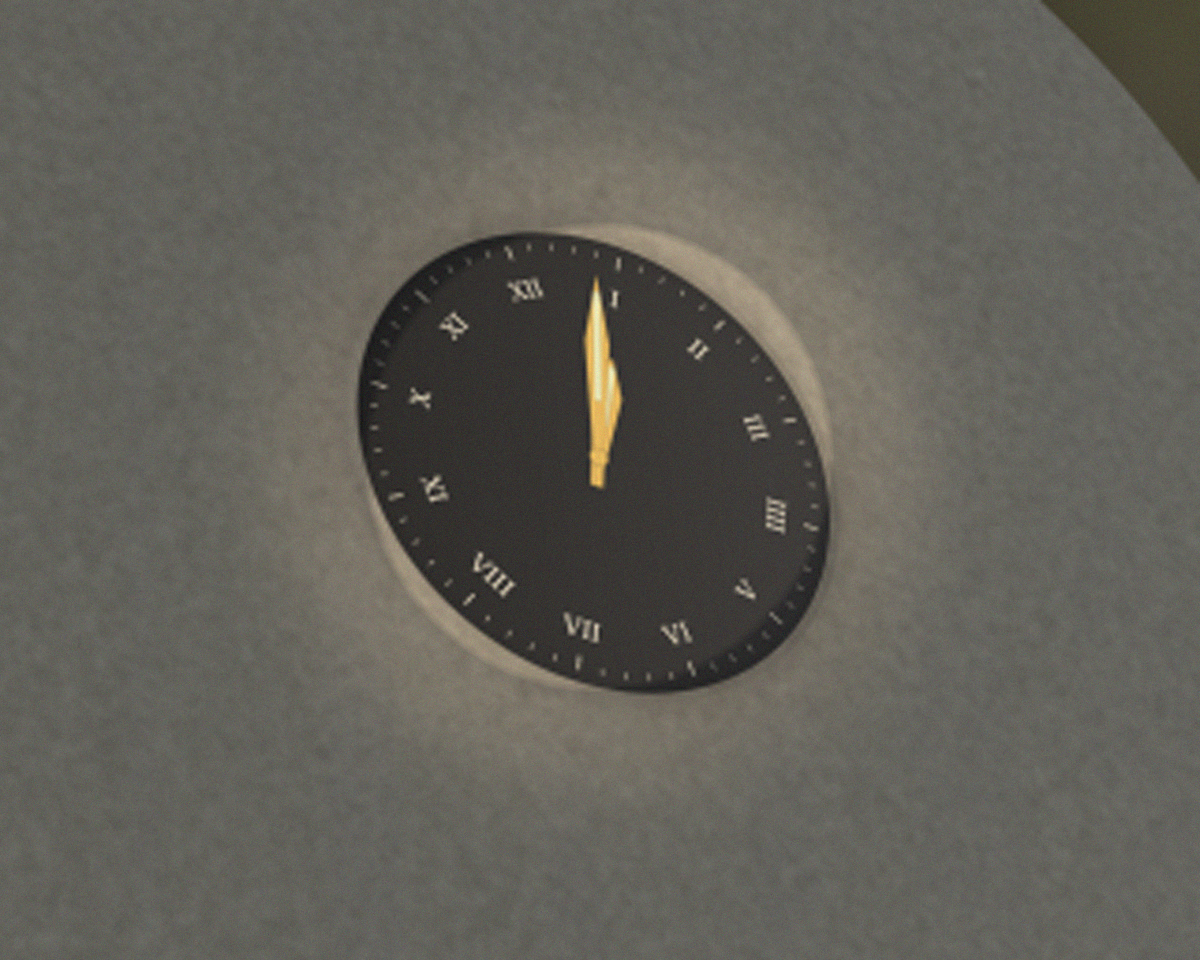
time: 1:04
